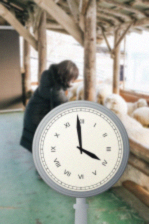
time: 3:59
